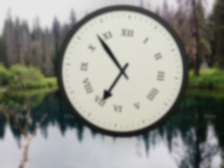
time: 6:53
